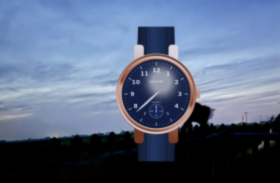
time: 7:38
